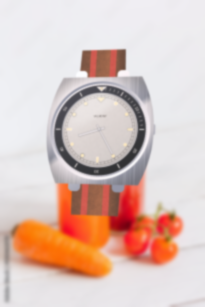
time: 8:25
